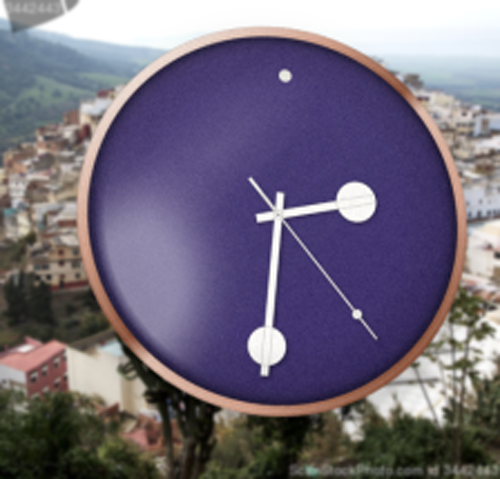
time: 2:30:23
